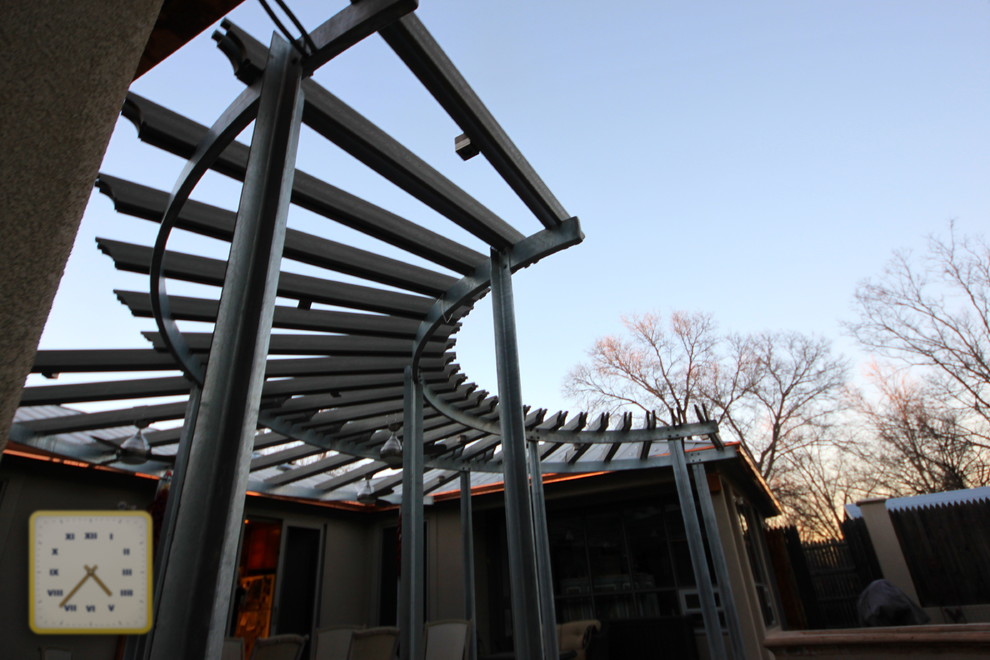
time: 4:37
